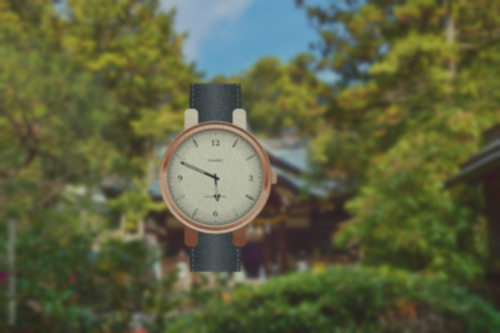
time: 5:49
